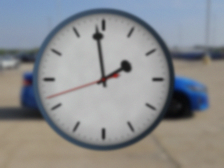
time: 1:58:42
